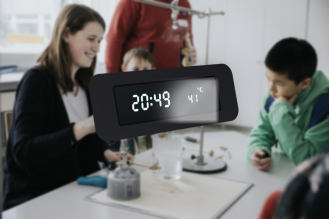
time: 20:49
